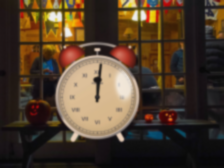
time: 12:01
